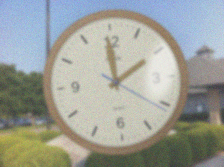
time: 1:59:21
